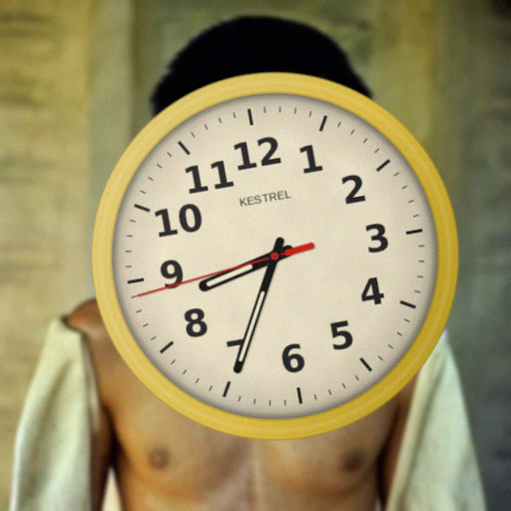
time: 8:34:44
